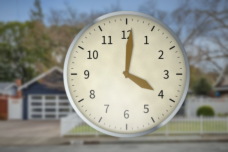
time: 4:01
